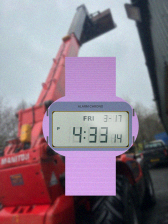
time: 4:33:14
